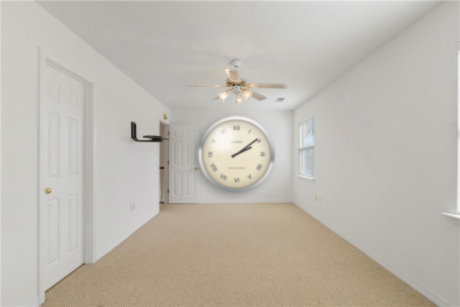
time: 2:09
